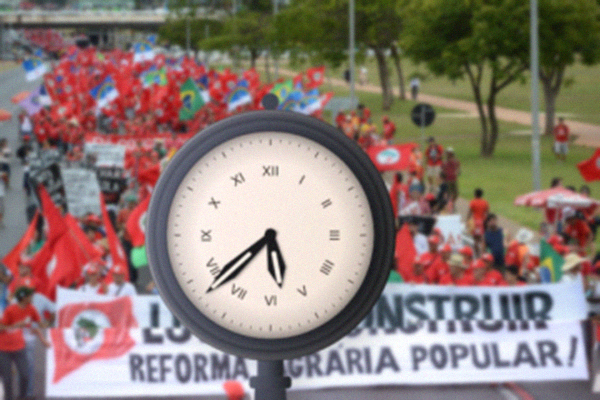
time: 5:38
